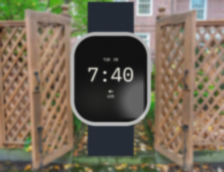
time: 7:40
